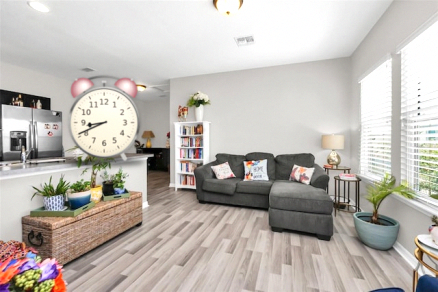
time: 8:41
